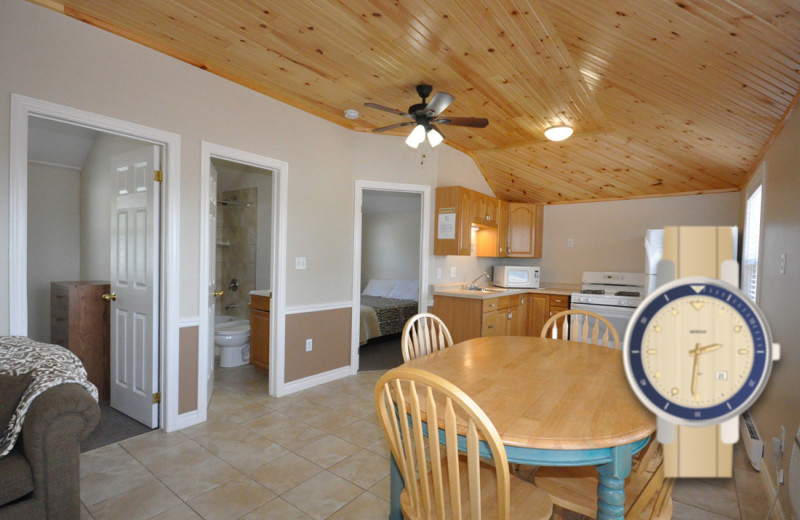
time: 2:31
